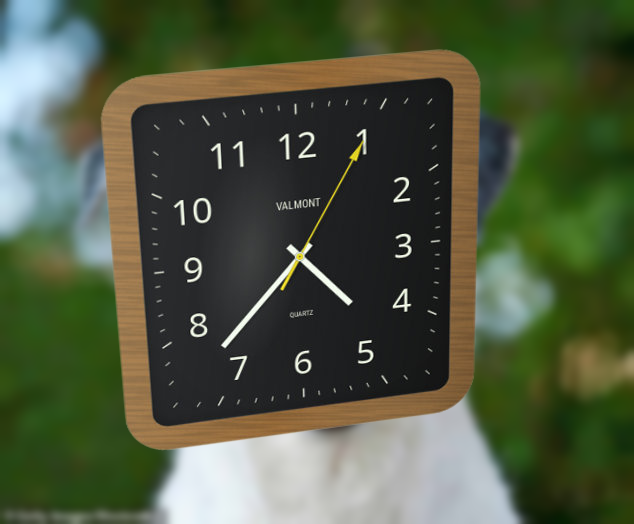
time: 4:37:05
